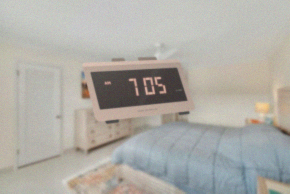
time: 7:05
